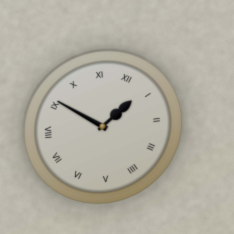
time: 12:46
